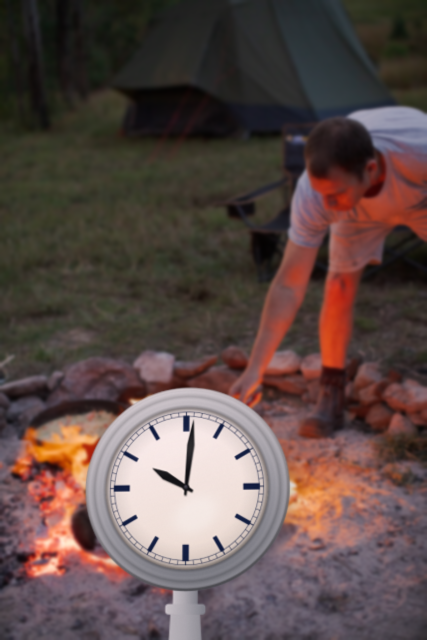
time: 10:01
